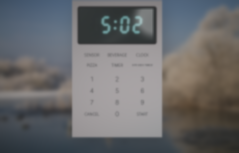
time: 5:02
